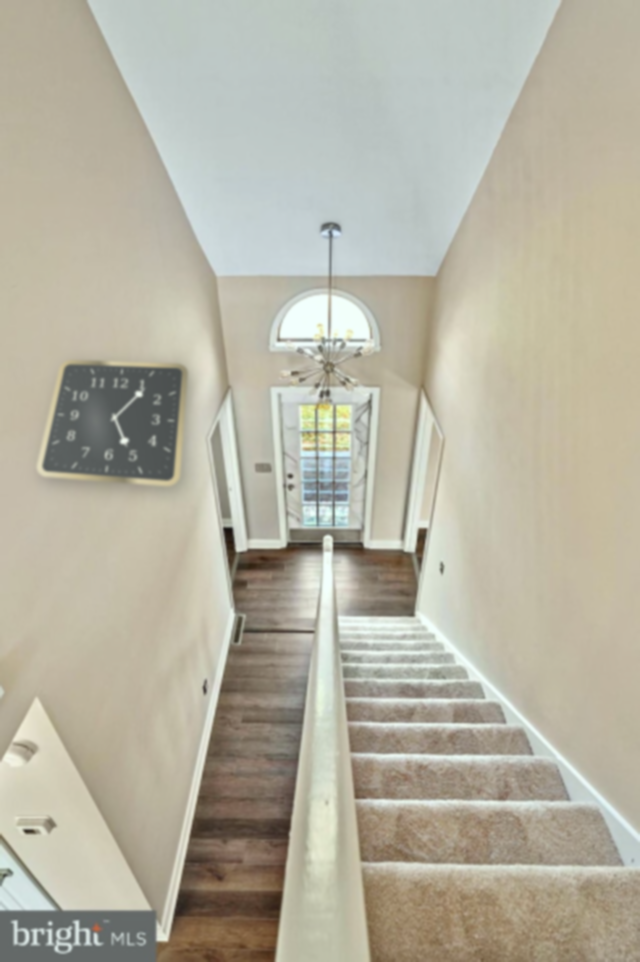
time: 5:06
